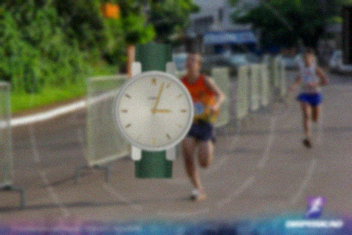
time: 3:03
